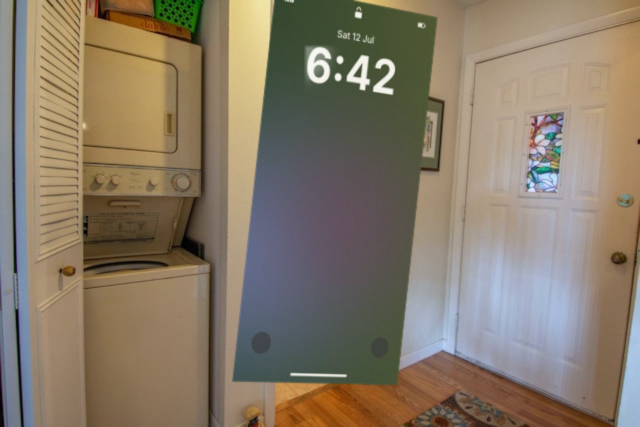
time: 6:42
